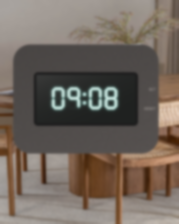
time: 9:08
